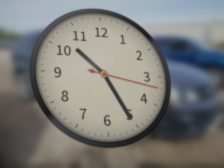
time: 10:25:17
